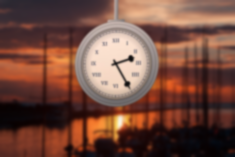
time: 2:25
